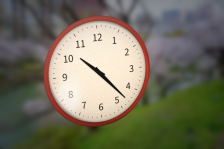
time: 10:23
